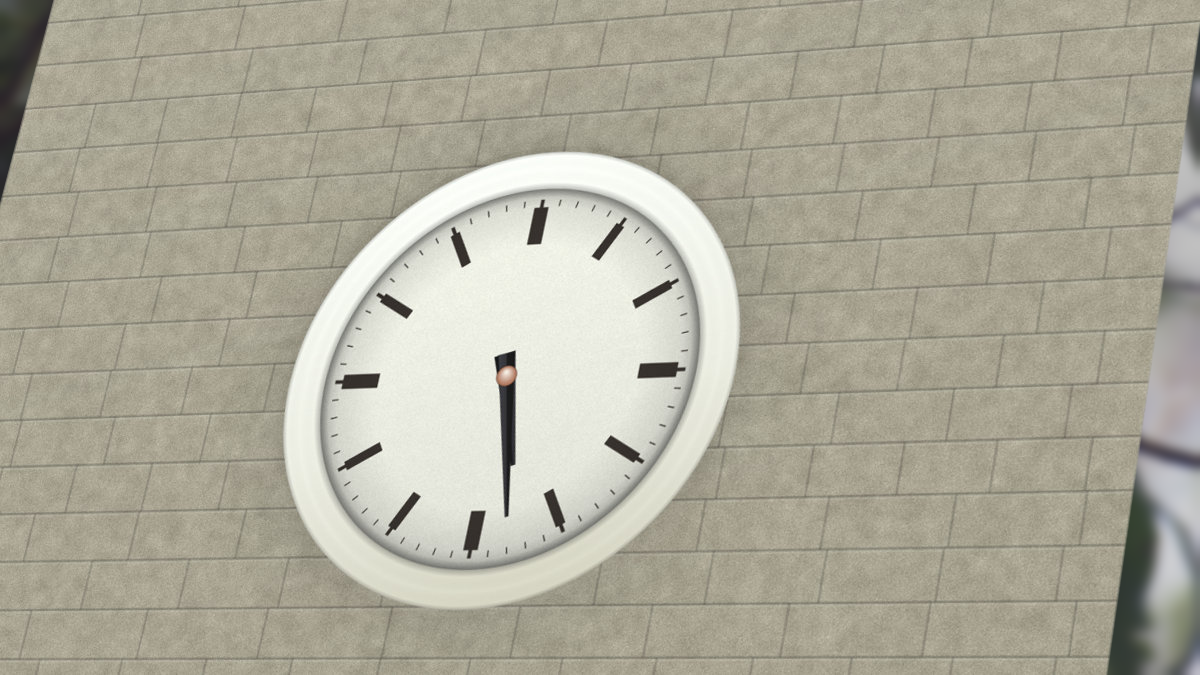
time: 5:28
